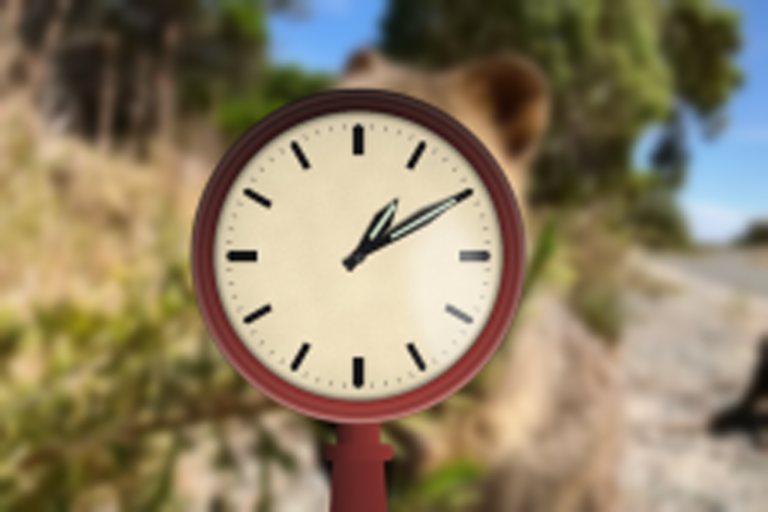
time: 1:10
